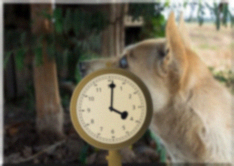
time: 4:01
